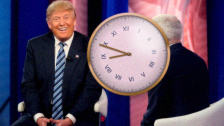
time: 8:49
